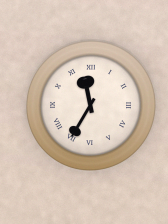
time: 11:35
